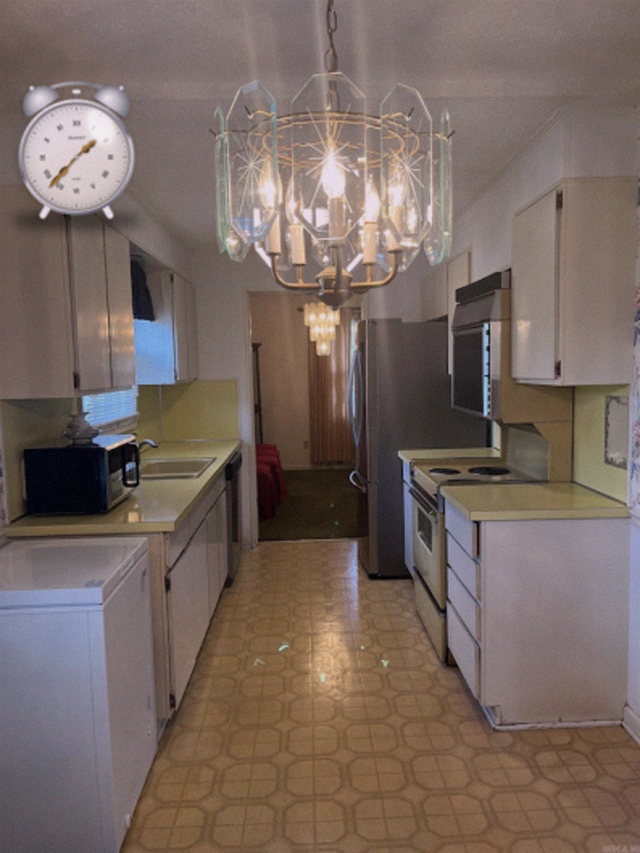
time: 1:37
